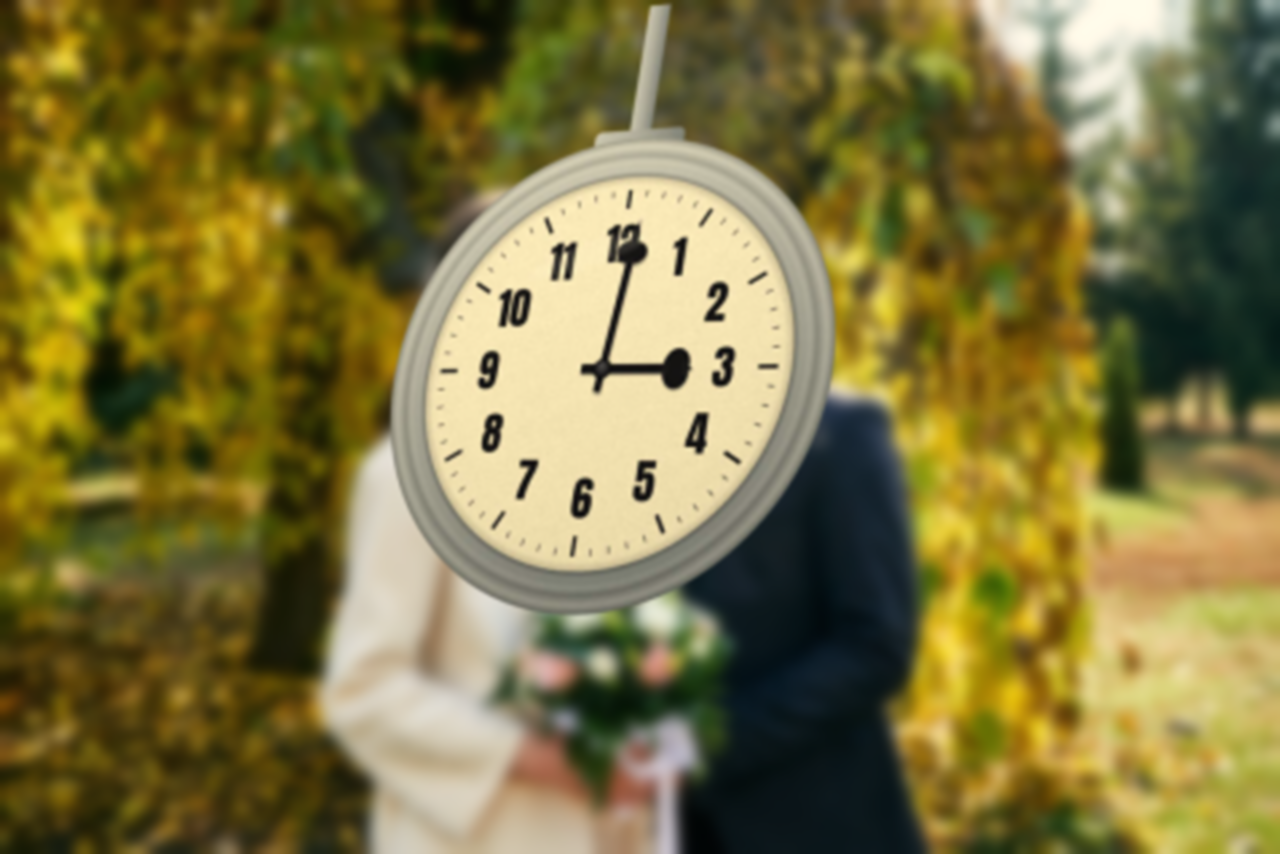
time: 3:01
